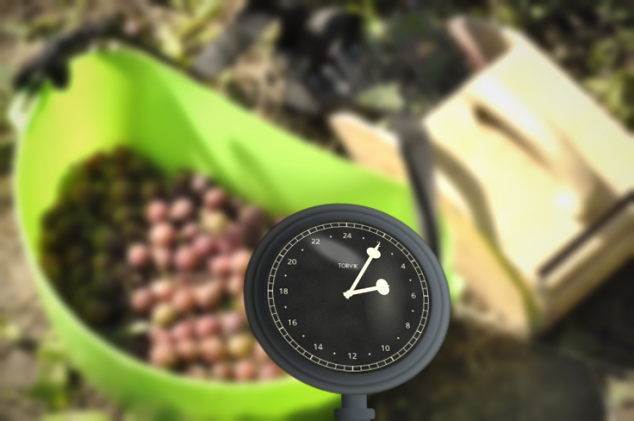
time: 5:05
